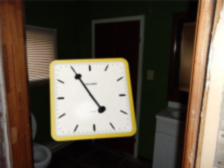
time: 4:55
